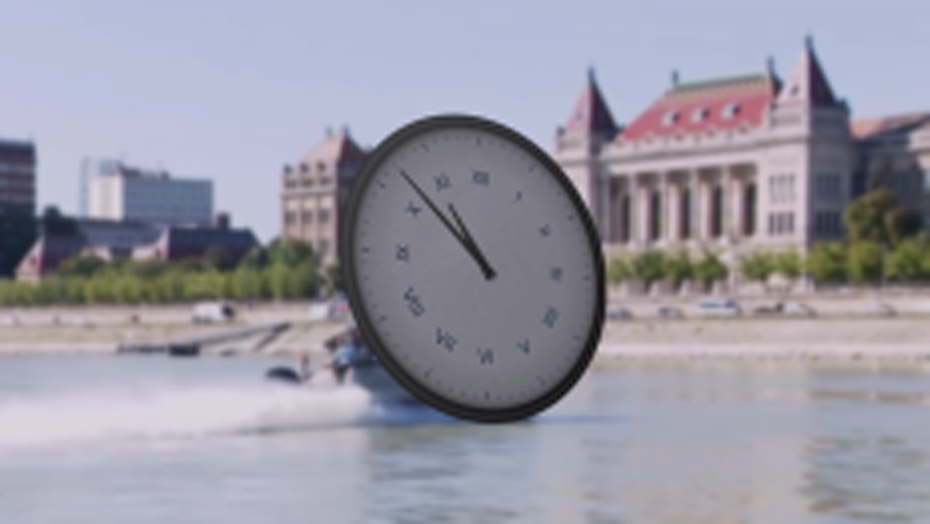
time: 10:52
